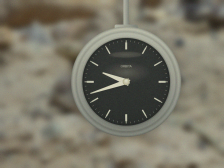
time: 9:42
